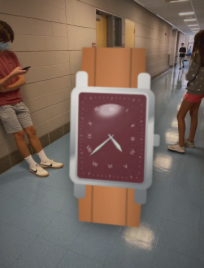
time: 4:38
